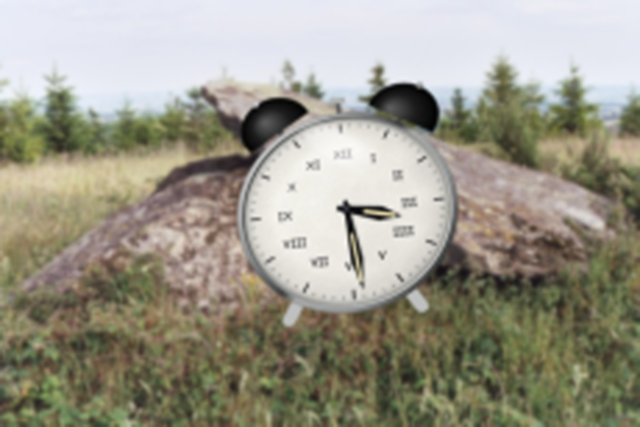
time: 3:29
